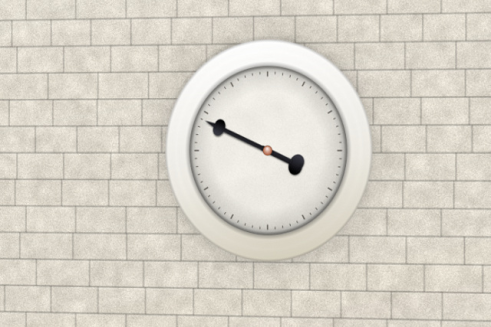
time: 3:49
